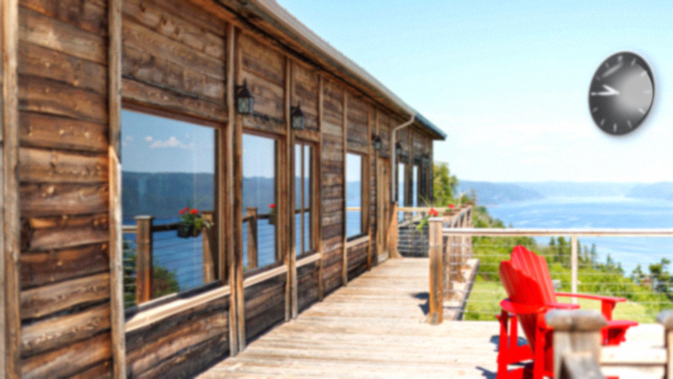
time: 9:45
